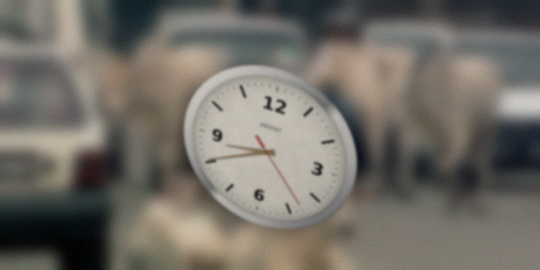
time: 8:40:23
